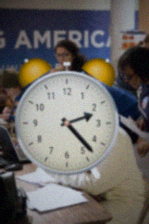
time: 2:23
